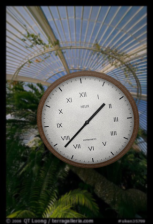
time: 1:38
